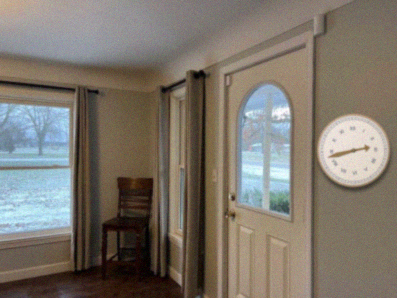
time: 2:43
